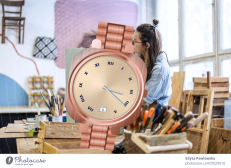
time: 3:21
